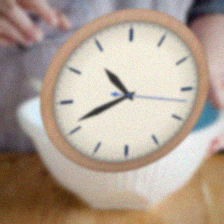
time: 10:41:17
